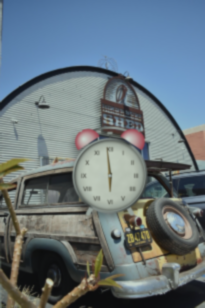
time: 5:59
